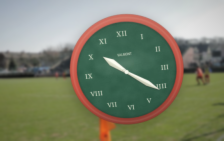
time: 10:21
